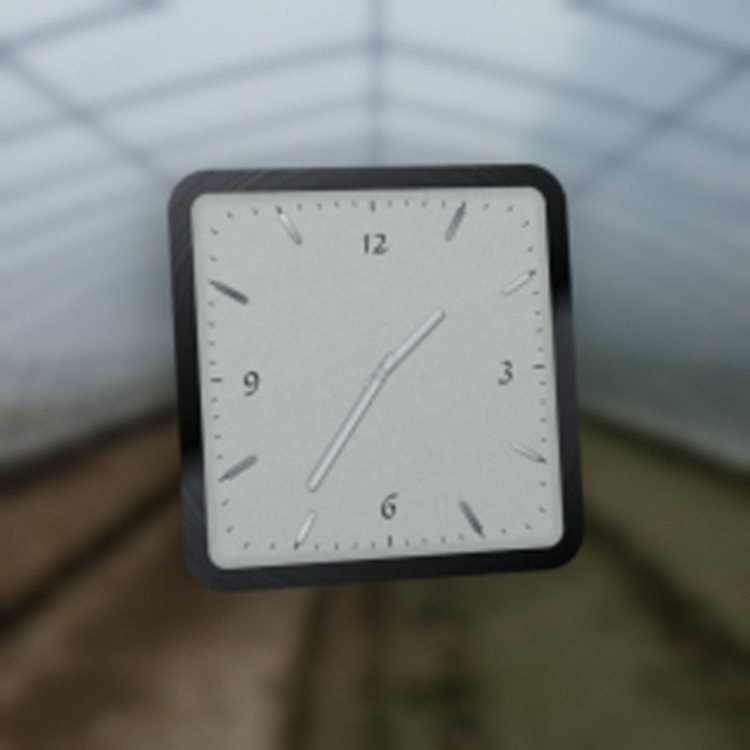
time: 1:36
